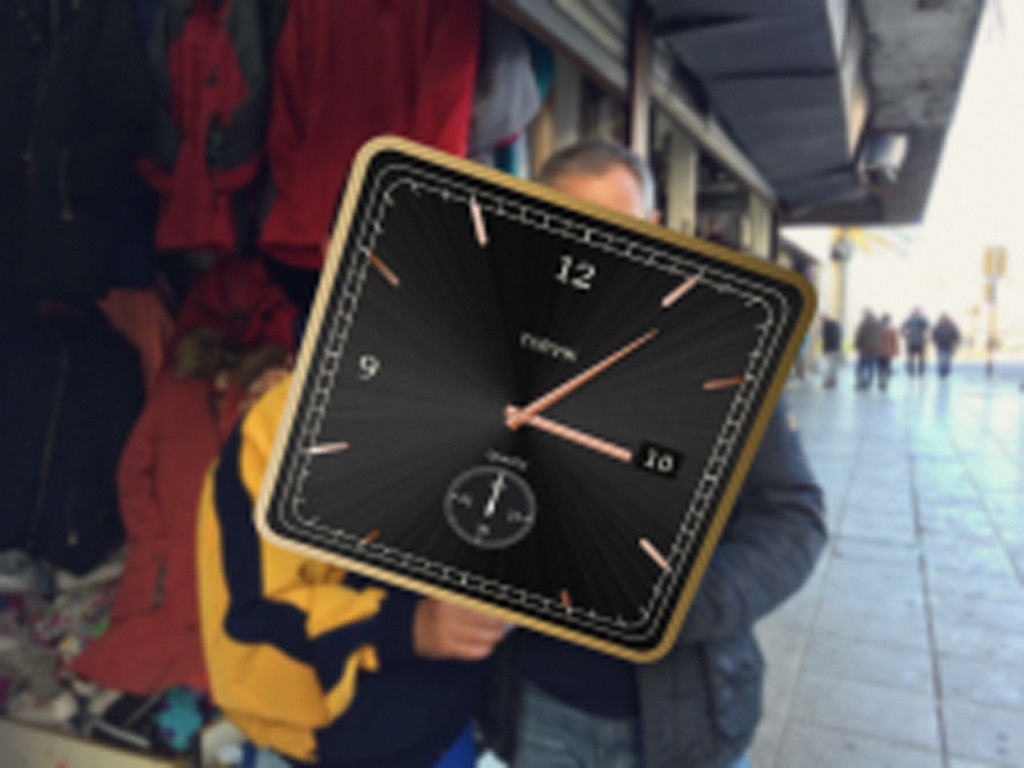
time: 3:06
